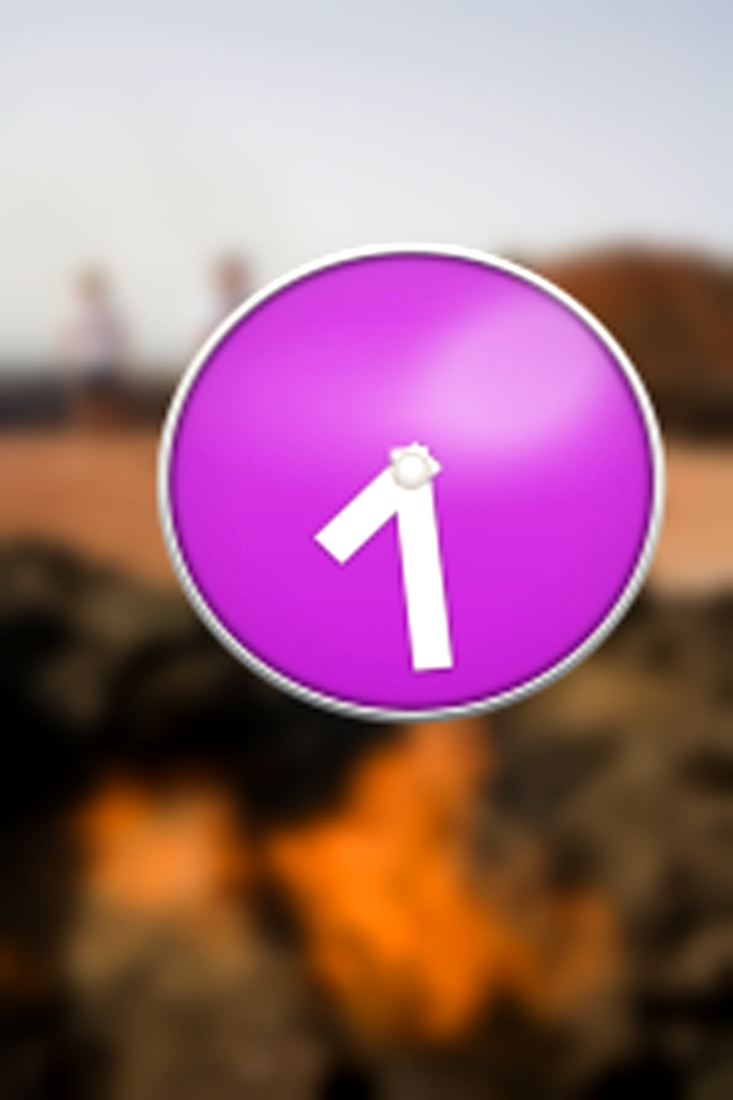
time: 7:29
